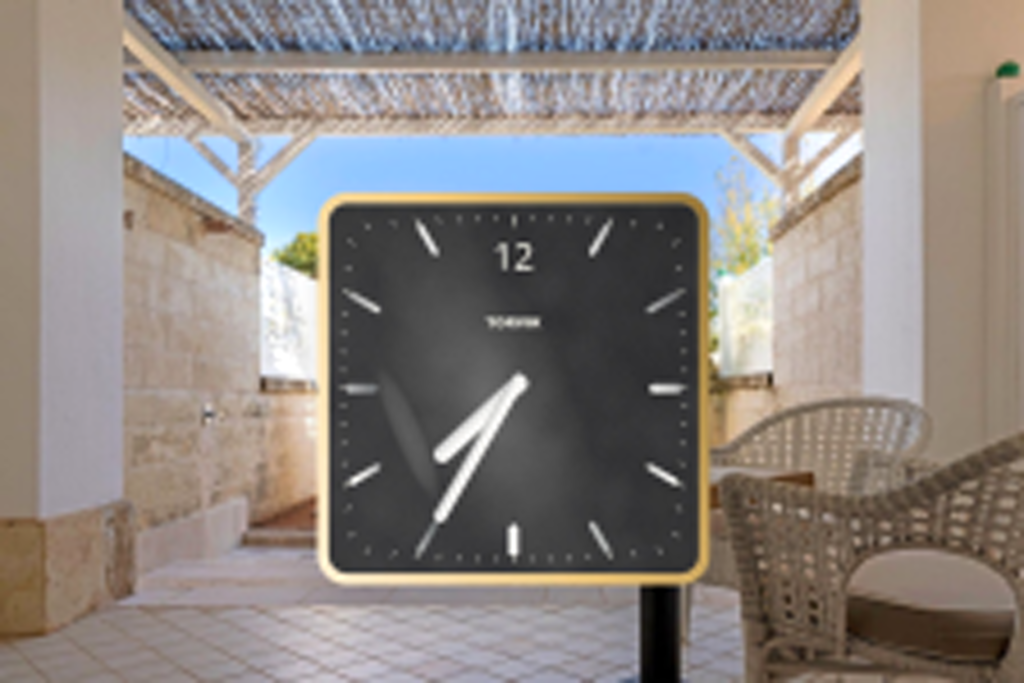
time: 7:35
